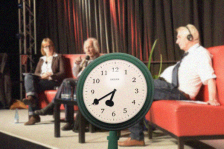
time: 6:40
